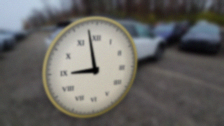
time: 8:58
